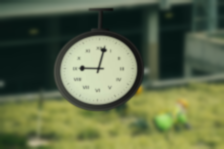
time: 9:02
